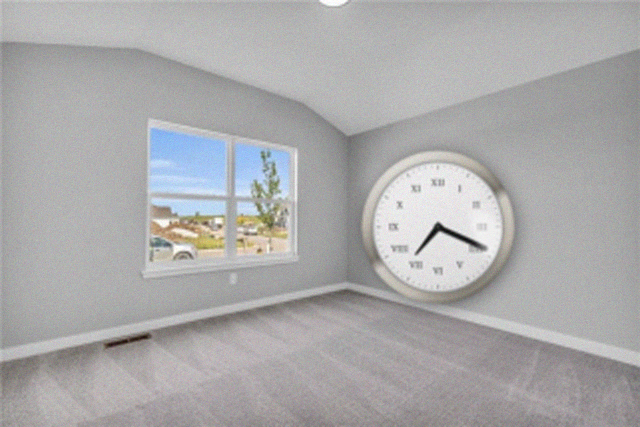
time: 7:19
